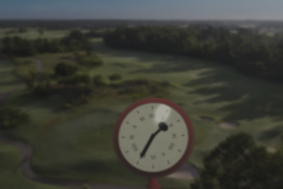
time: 1:35
